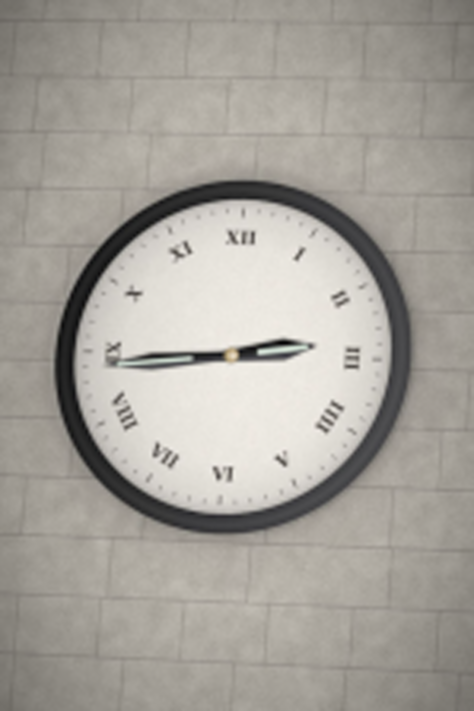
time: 2:44
